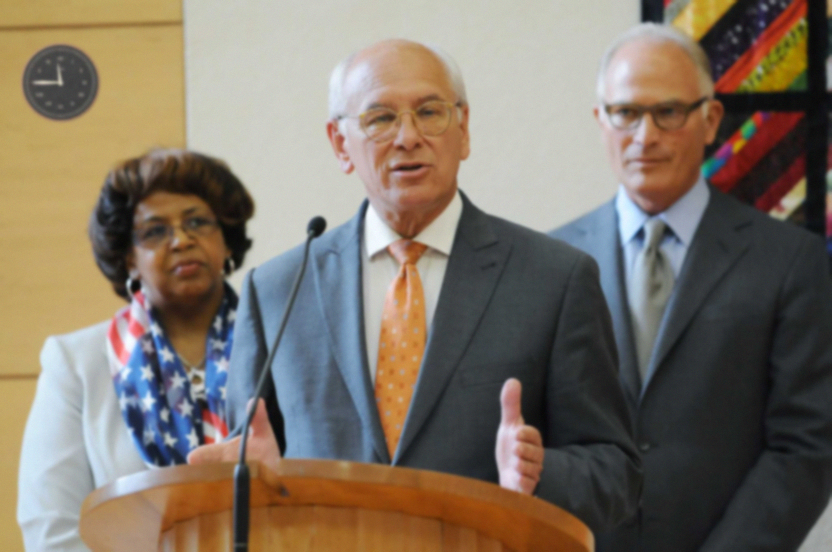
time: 11:45
